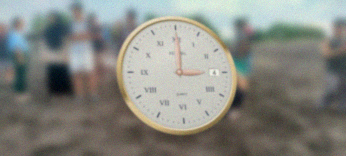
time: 3:00
